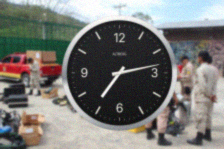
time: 7:13
